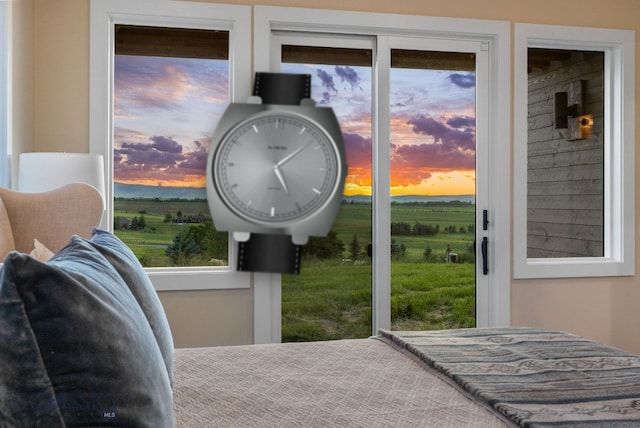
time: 5:08
